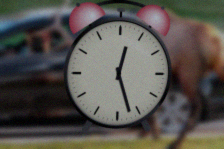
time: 12:27
